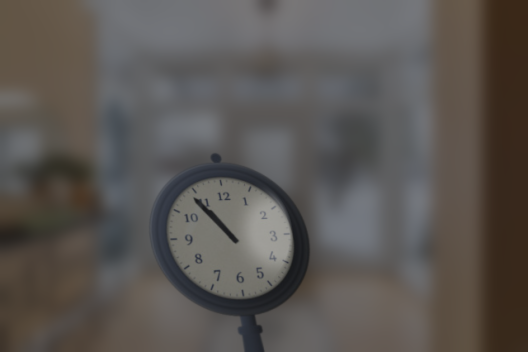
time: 10:54
